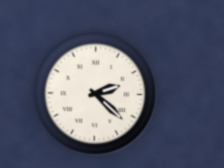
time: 2:22
